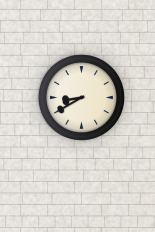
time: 8:40
